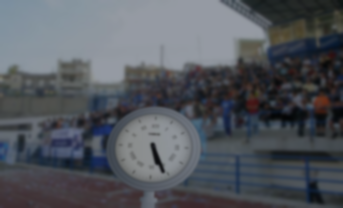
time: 5:26
